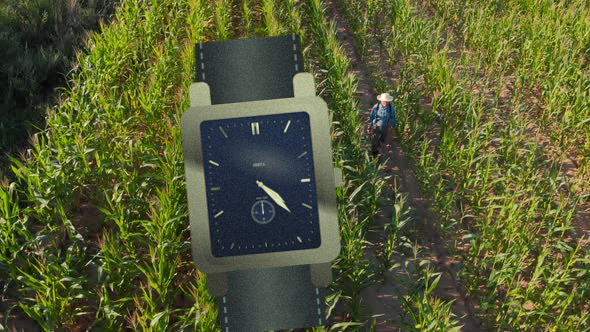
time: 4:23
